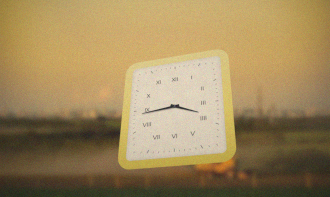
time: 3:44
